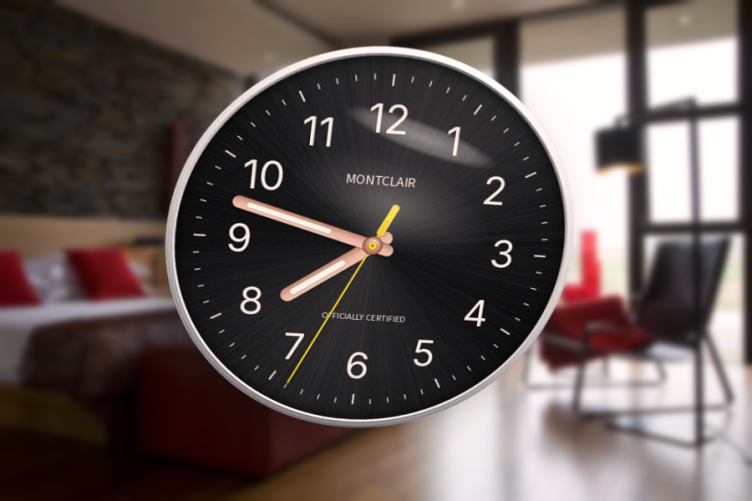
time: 7:47:34
